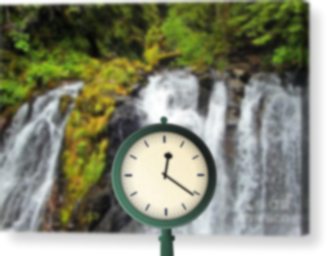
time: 12:21
